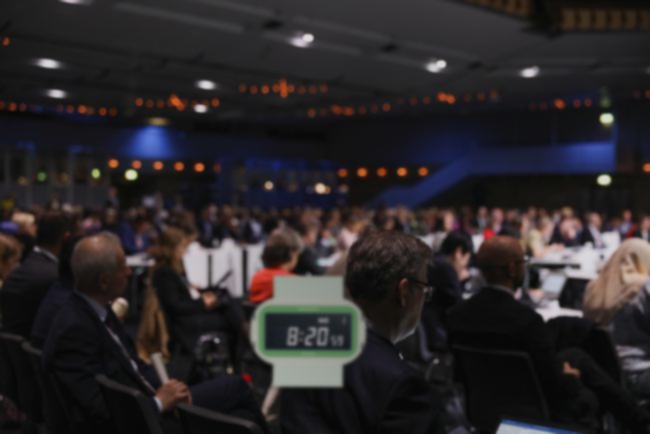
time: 8:20
